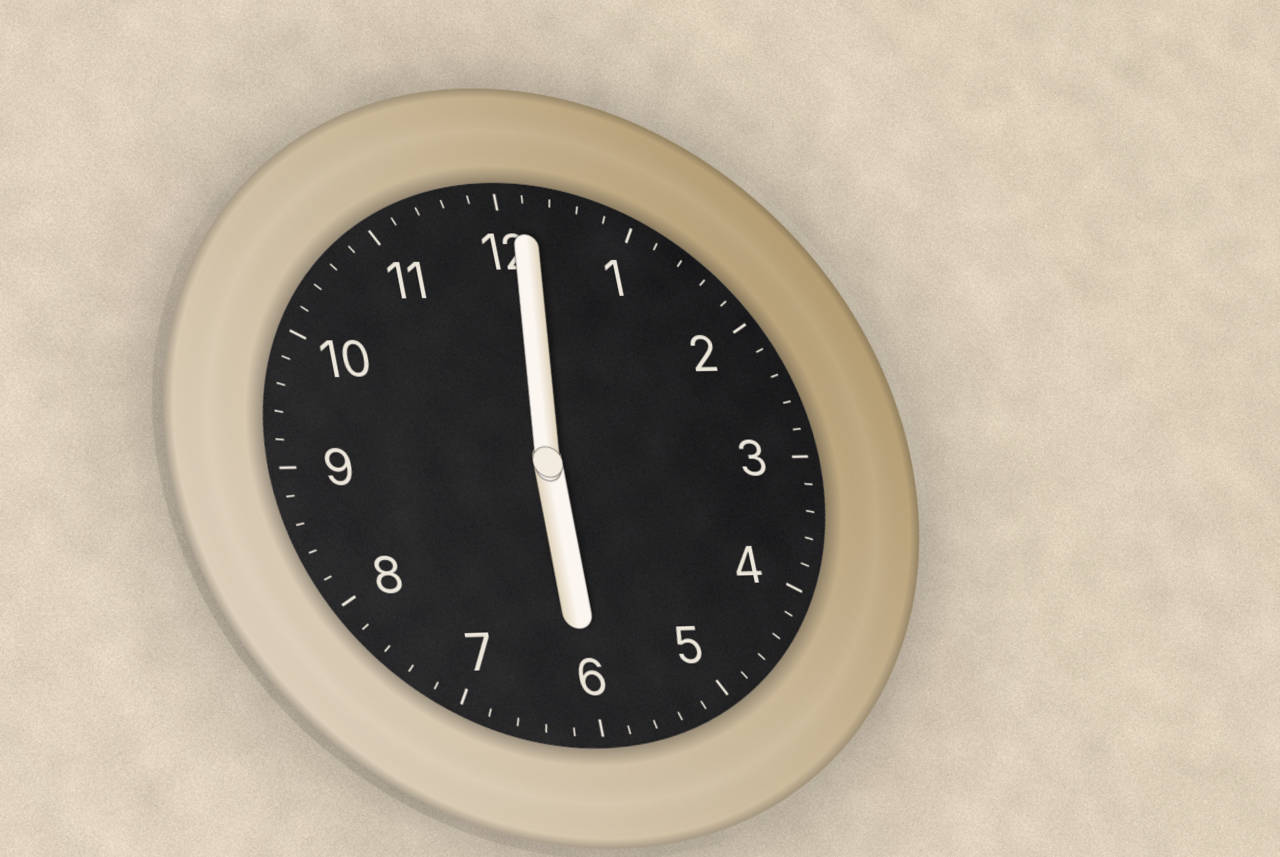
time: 6:01
